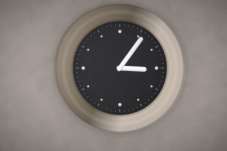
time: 3:06
